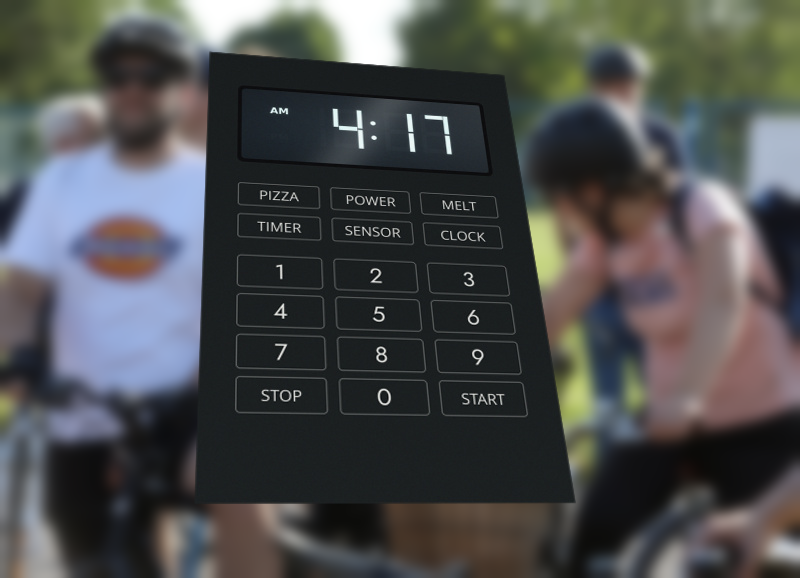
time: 4:17
